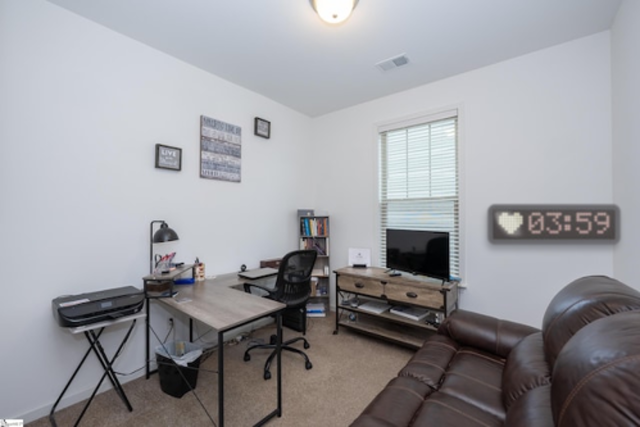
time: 3:59
